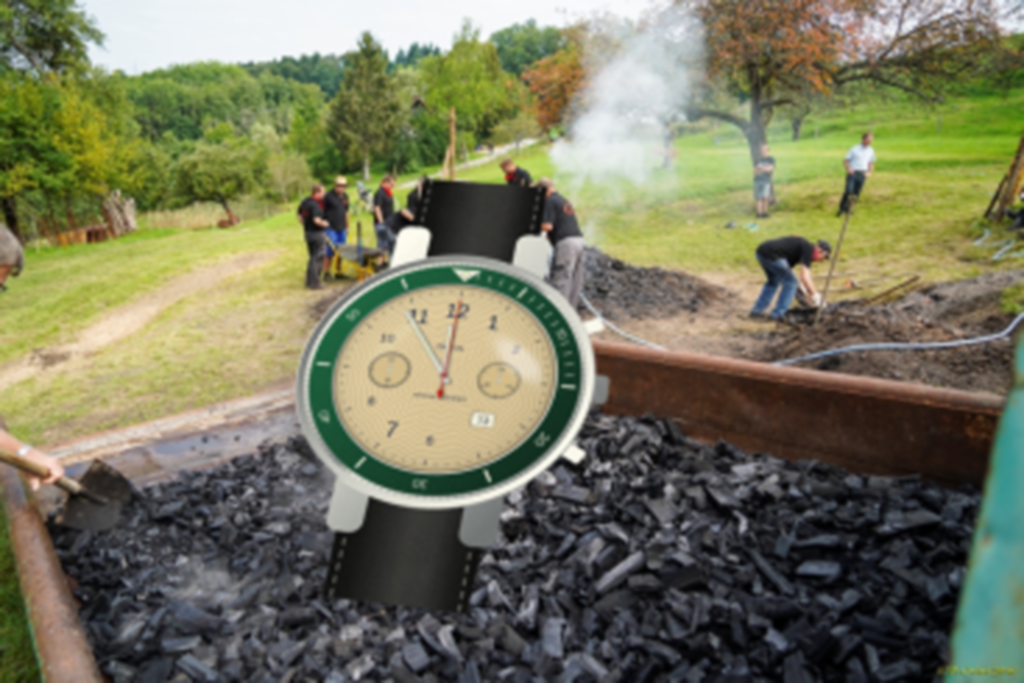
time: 11:54
